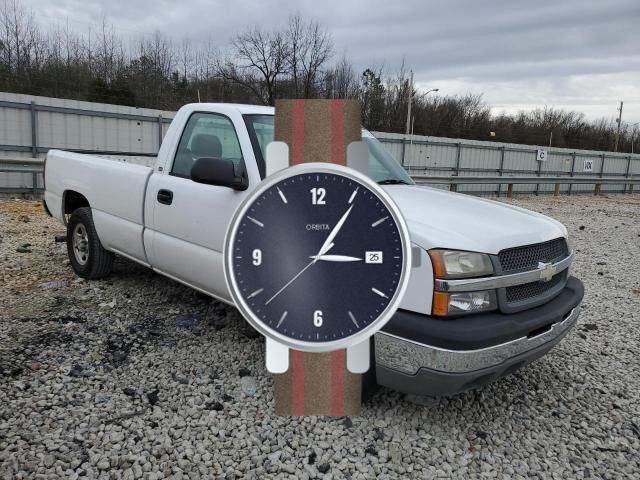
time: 3:05:38
